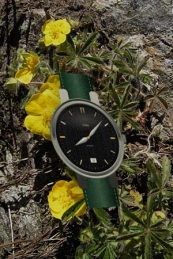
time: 8:08
